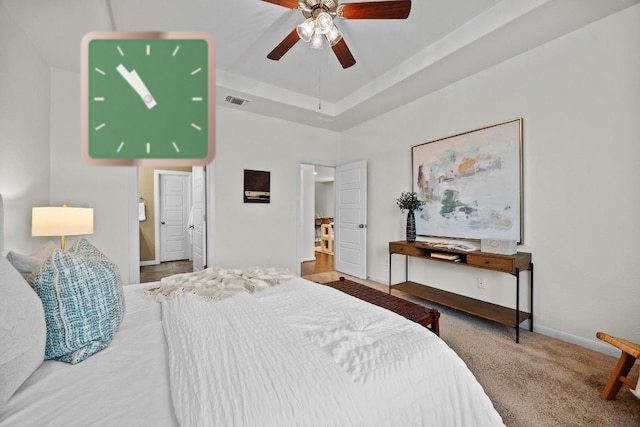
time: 10:53
